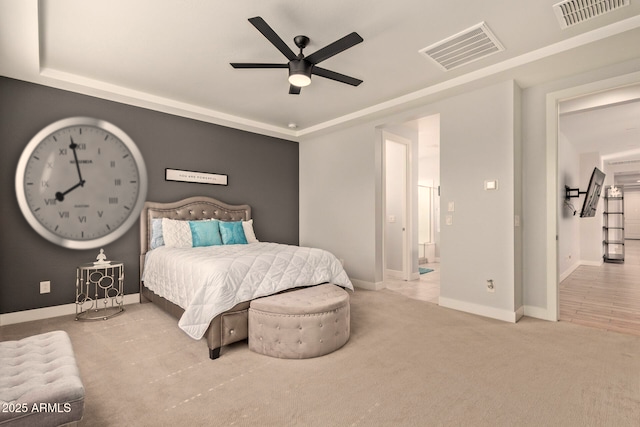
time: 7:58
